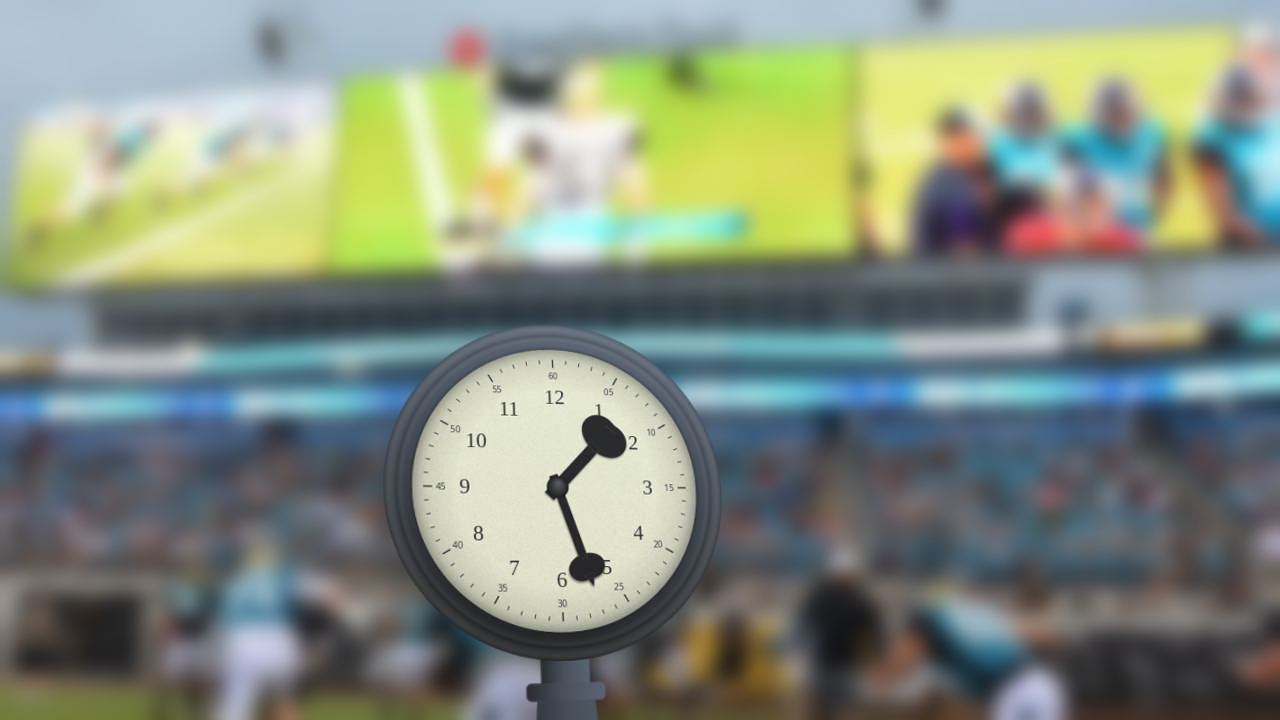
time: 1:27
